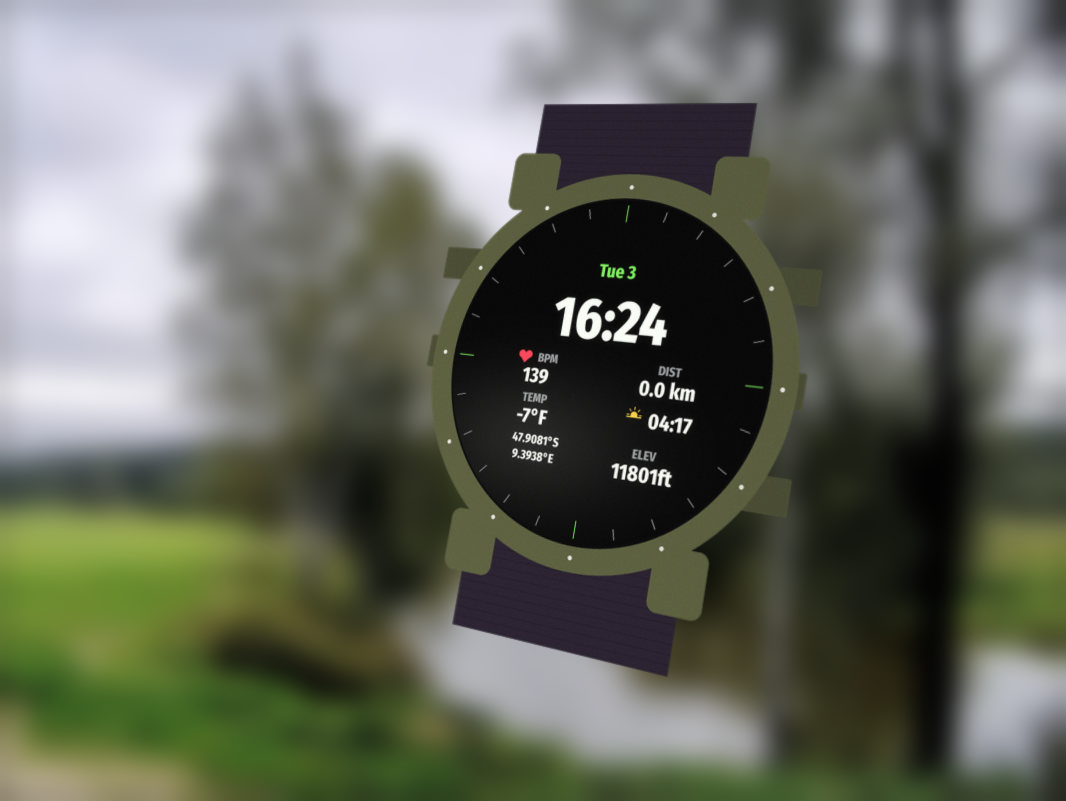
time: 16:24
